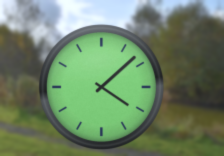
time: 4:08
